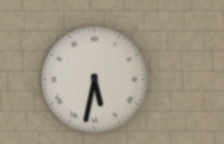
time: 5:32
